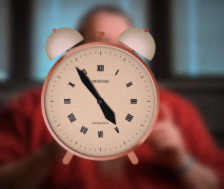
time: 4:54
